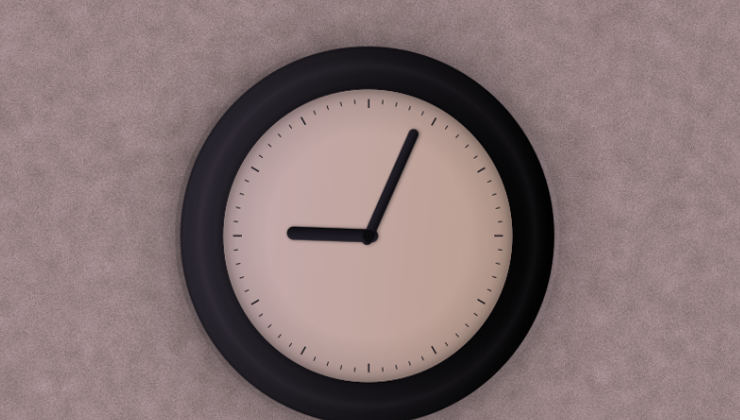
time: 9:04
